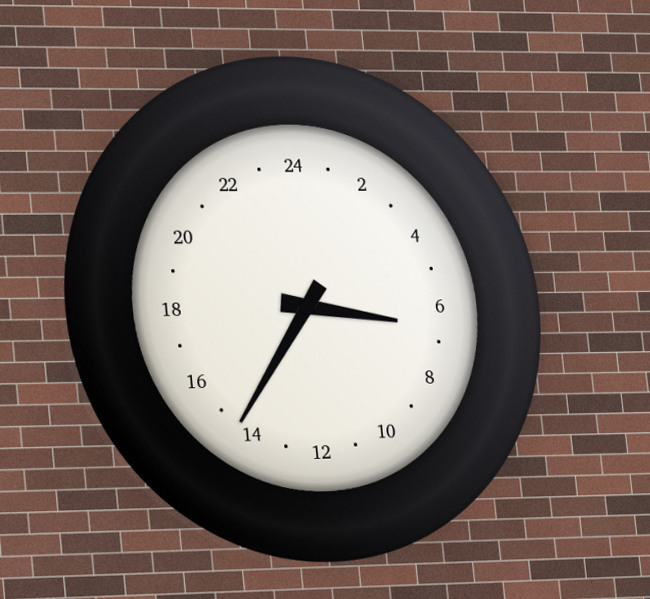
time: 6:36
